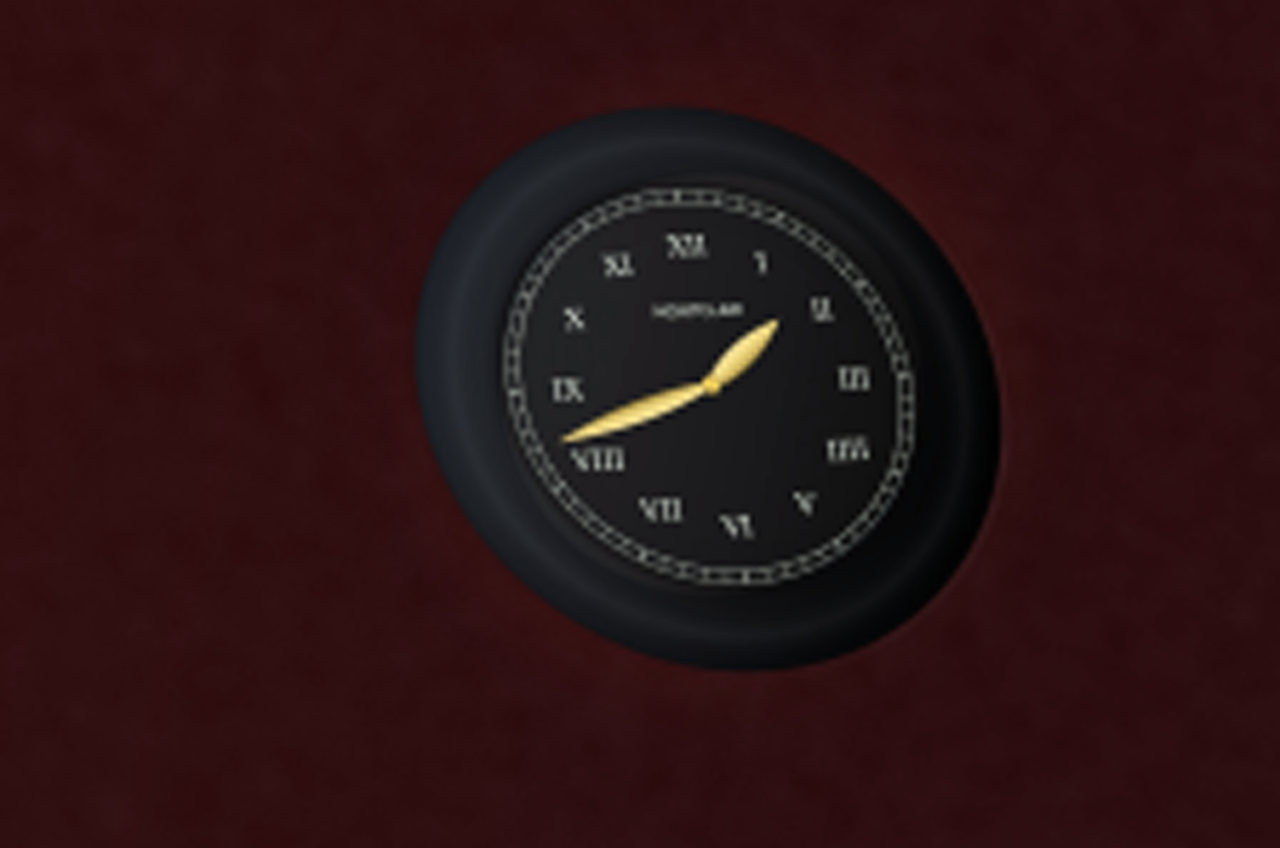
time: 1:42
